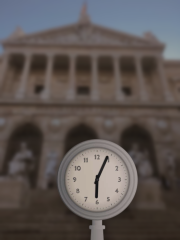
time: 6:04
